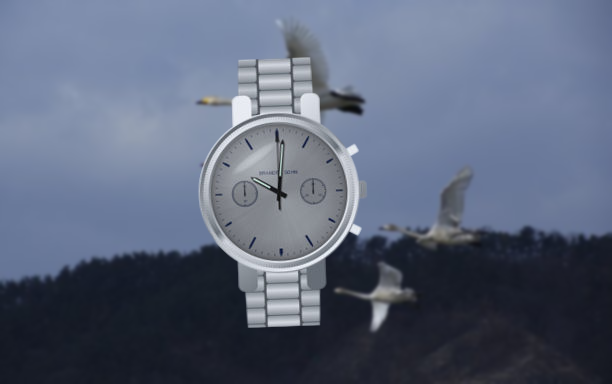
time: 10:01
